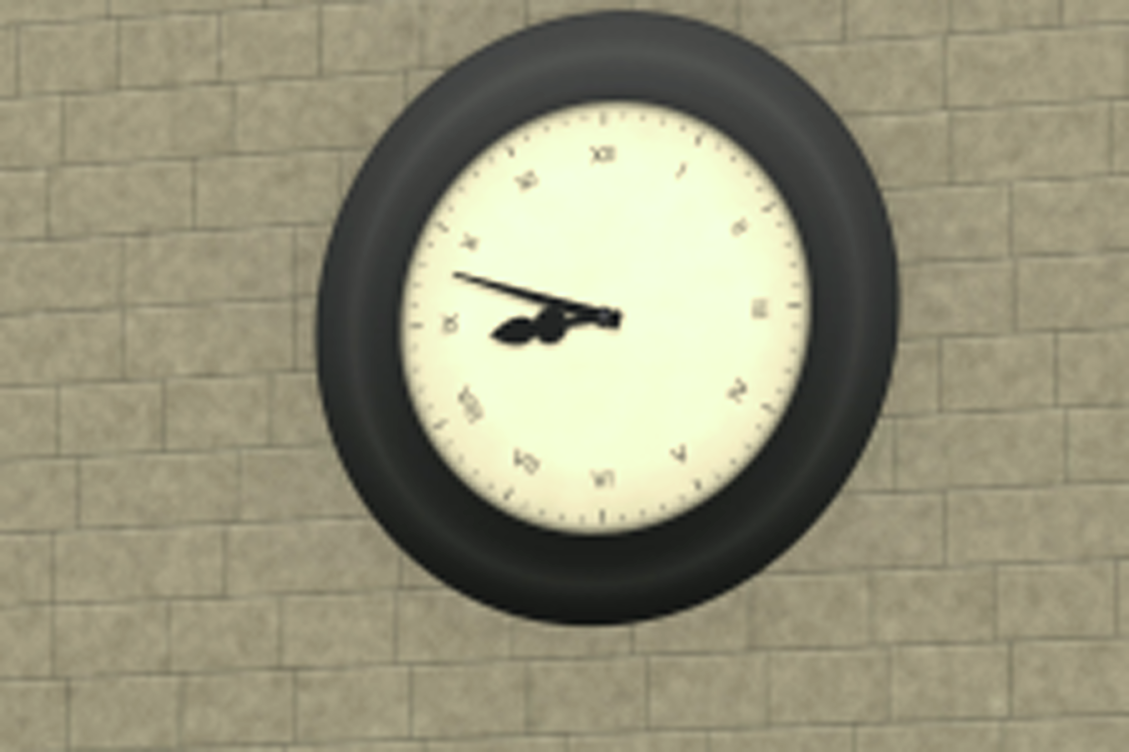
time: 8:48
